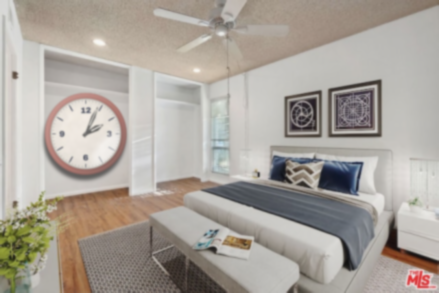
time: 2:04
